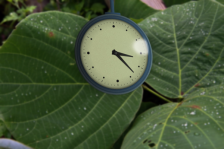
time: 3:23
